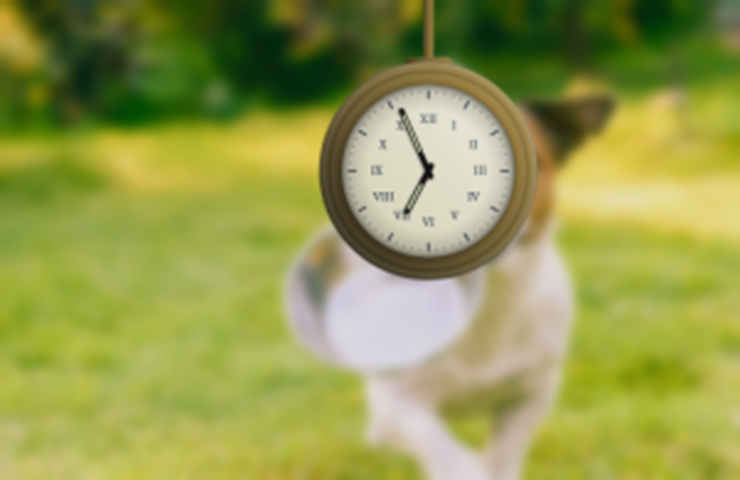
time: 6:56
